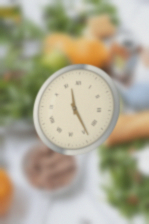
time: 11:24
